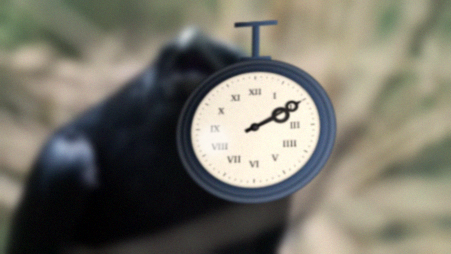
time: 2:10
